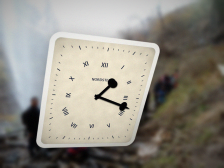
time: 1:18
